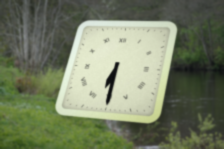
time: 6:30
